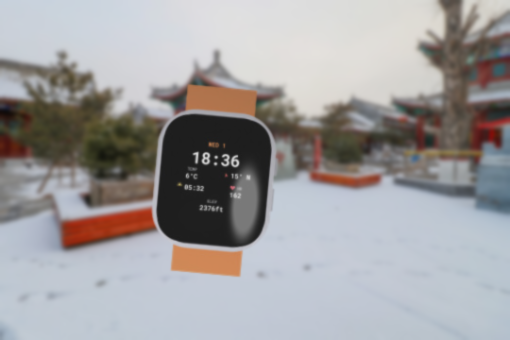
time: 18:36
